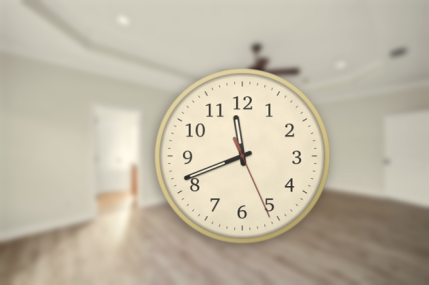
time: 11:41:26
